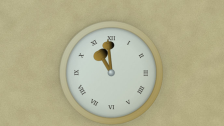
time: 10:59
